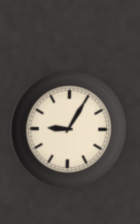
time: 9:05
